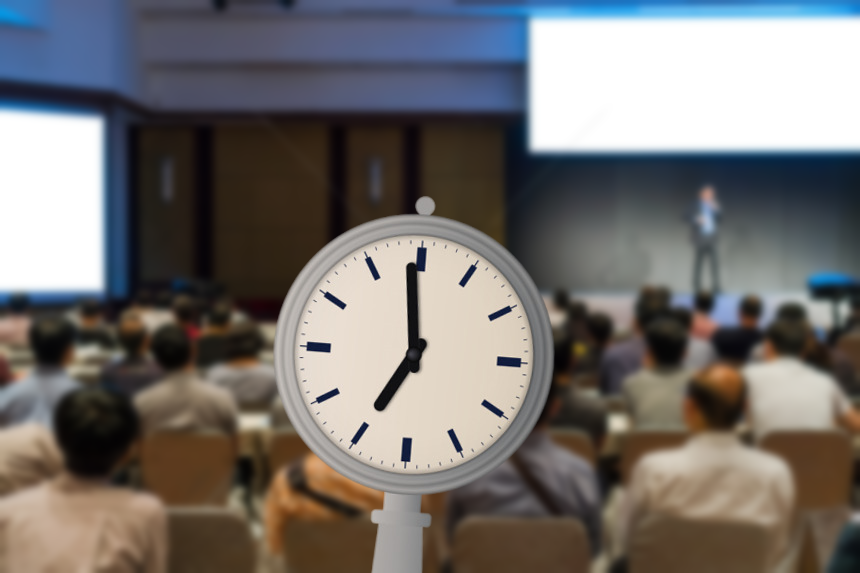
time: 6:59
